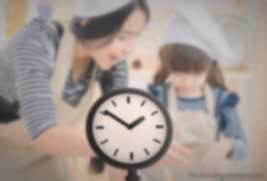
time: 1:51
